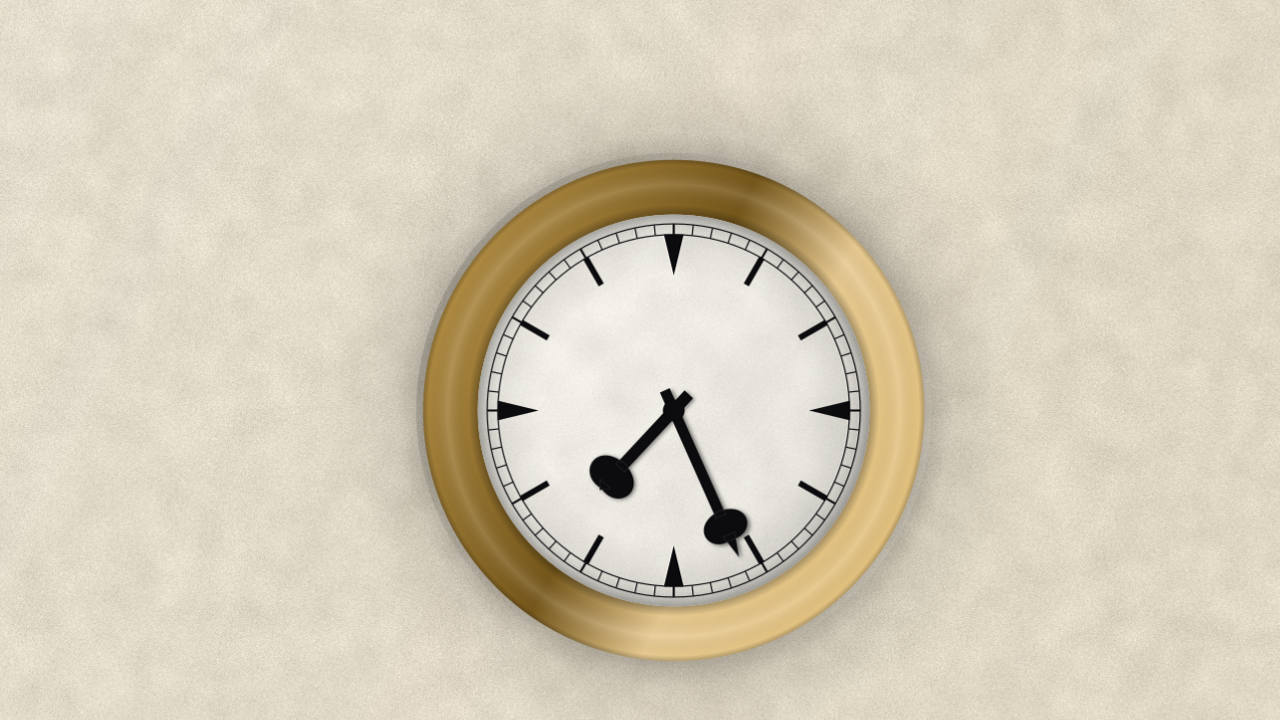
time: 7:26
